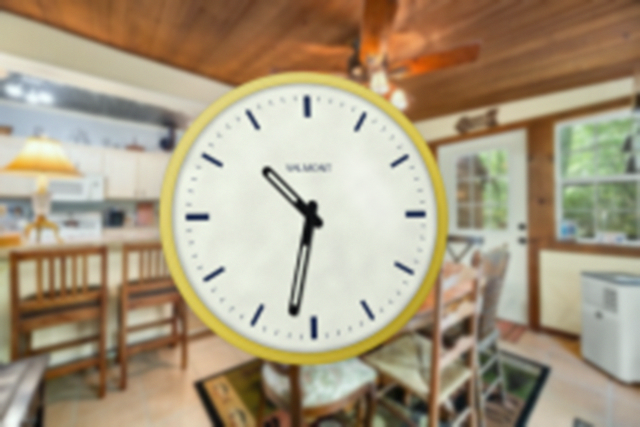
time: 10:32
